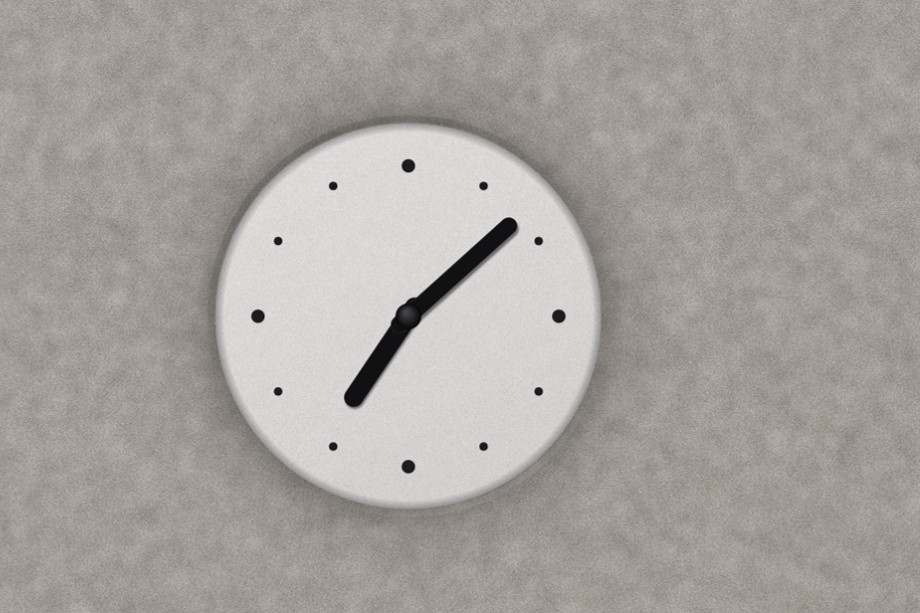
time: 7:08
